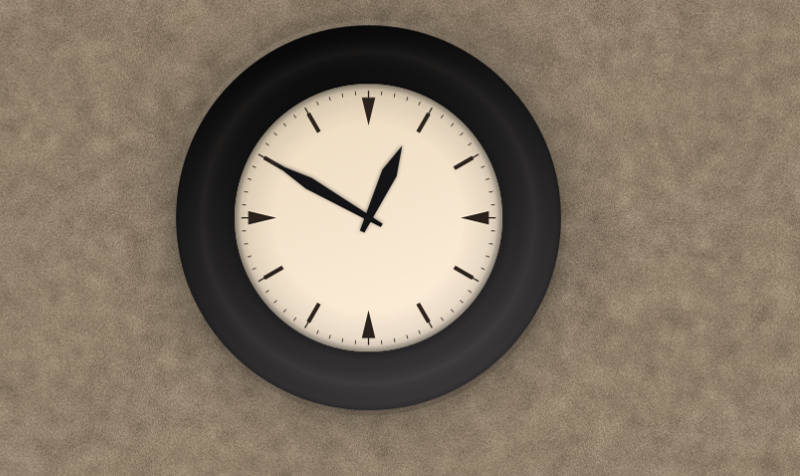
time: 12:50
